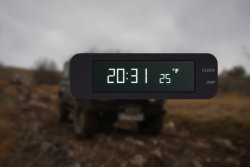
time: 20:31
